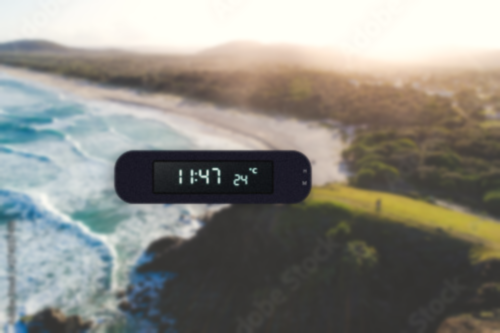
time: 11:47
